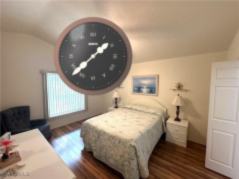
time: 1:38
